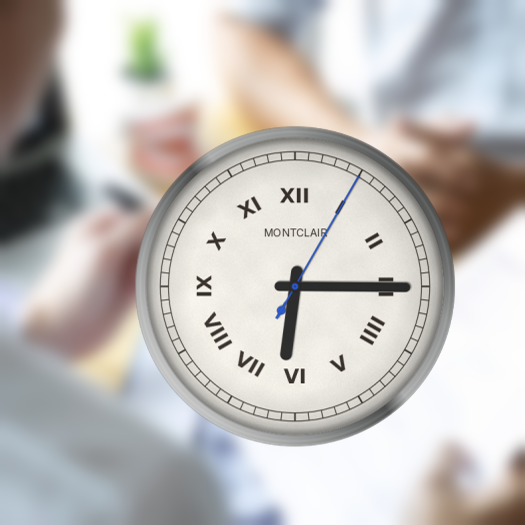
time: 6:15:05
